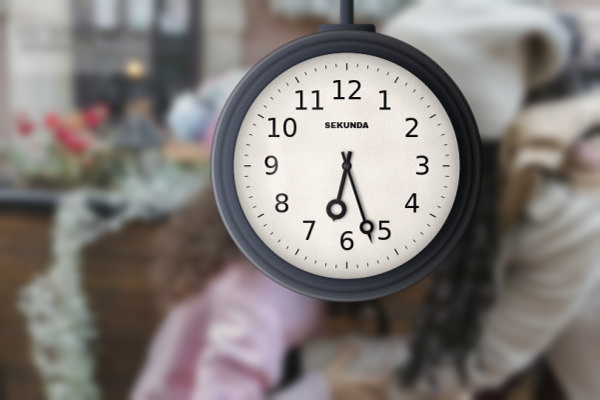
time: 6:27
